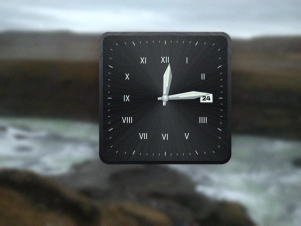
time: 12:14
